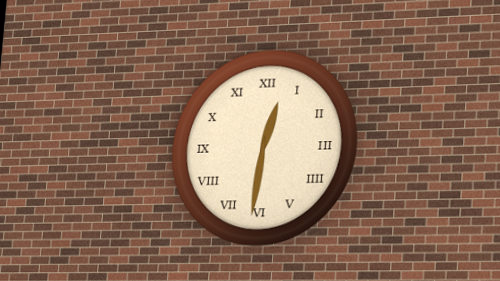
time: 12:31
